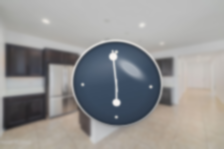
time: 5:59
